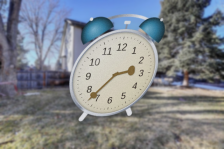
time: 2:37
